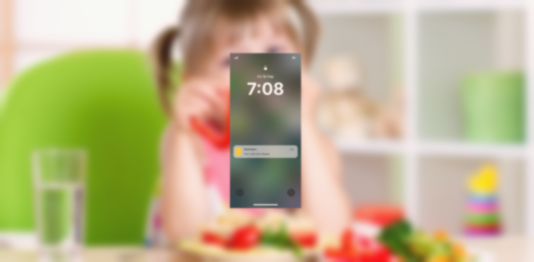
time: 7:08
